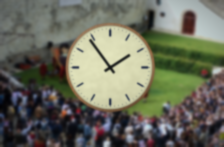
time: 1:54
